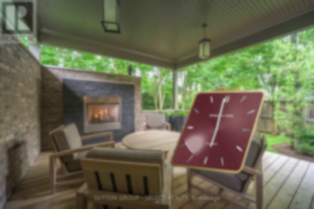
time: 5:59
